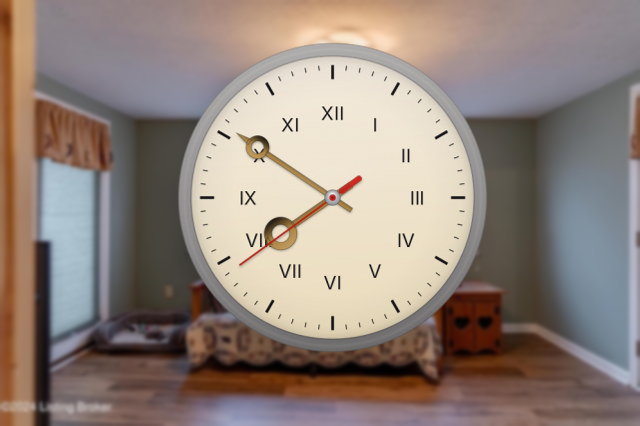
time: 7:50:39
